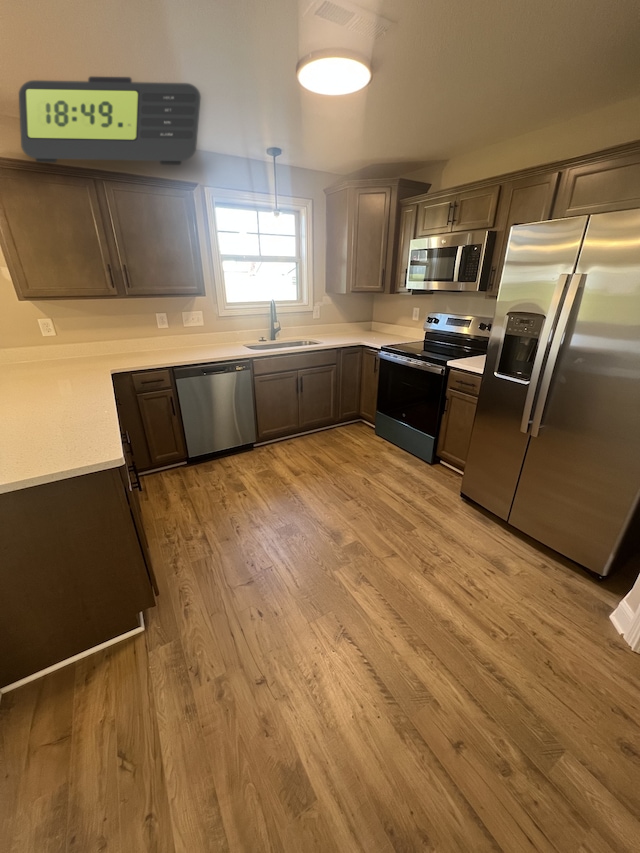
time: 18:49
